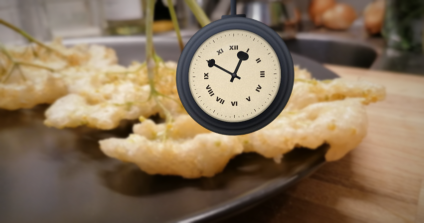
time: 12:50
